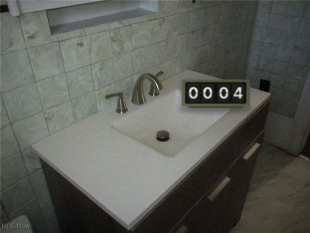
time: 0:04
